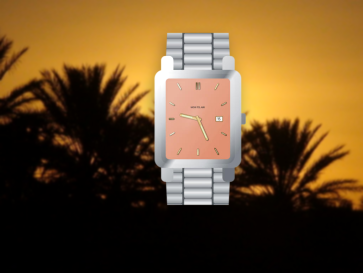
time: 9:26
